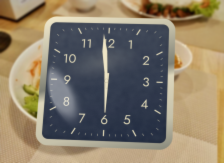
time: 5:59
